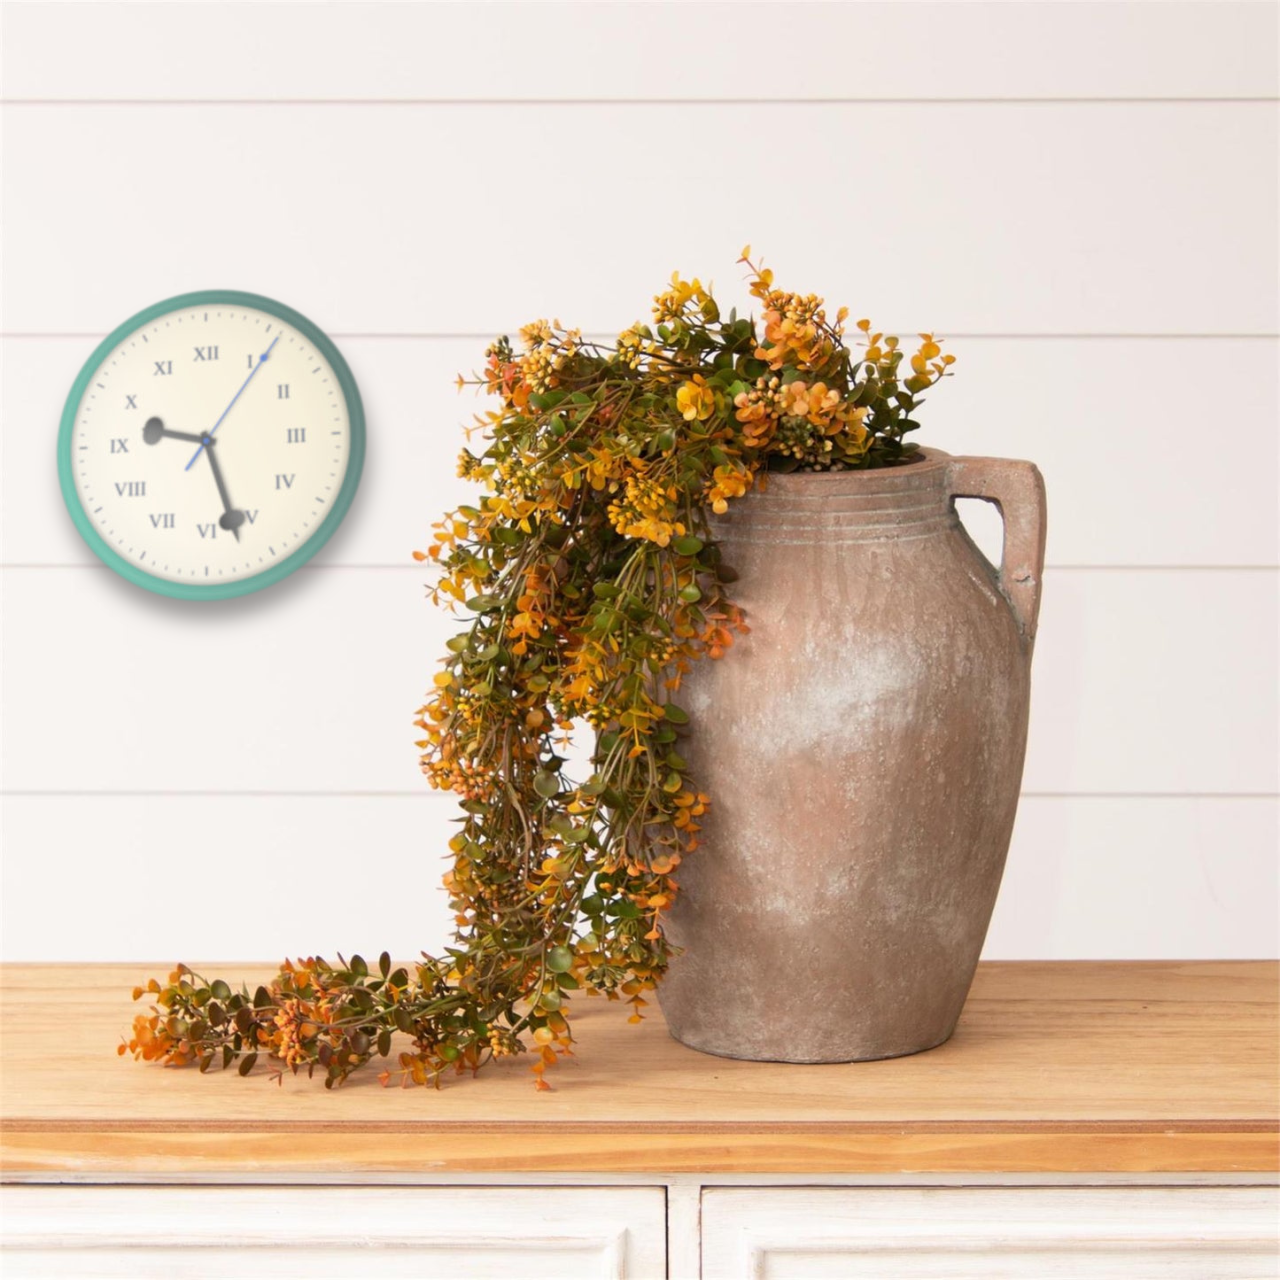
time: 9:27:06
